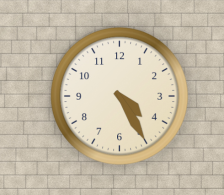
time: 4:25
